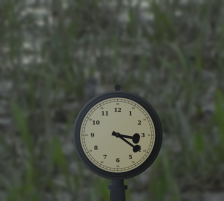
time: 3:21
